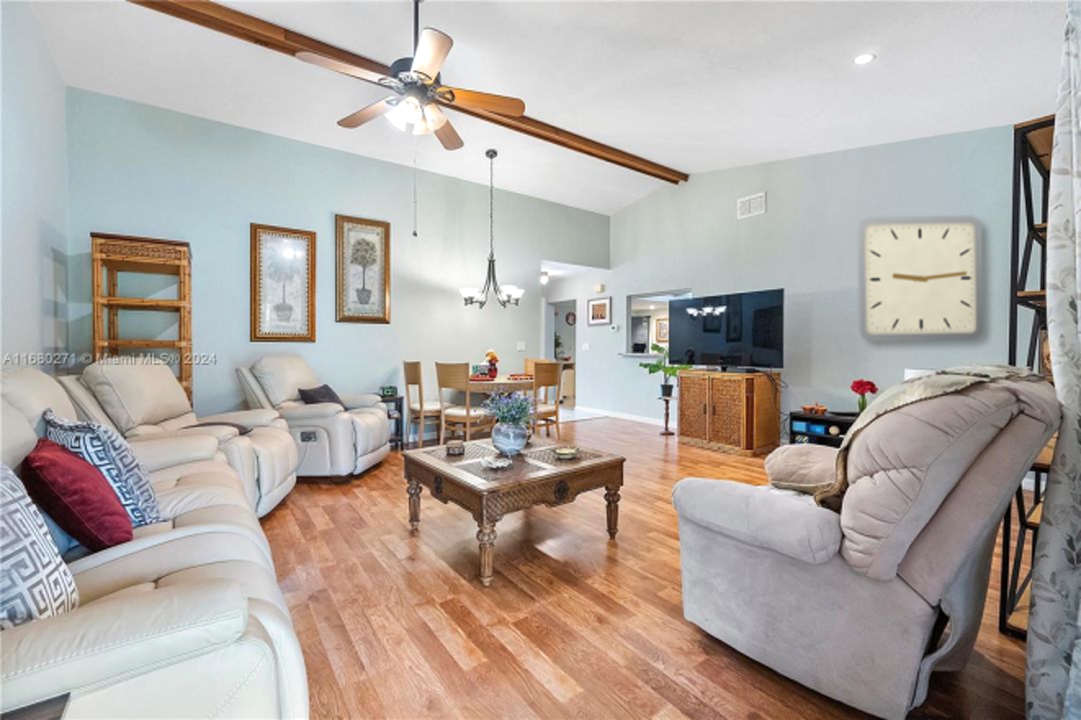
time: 9:14
